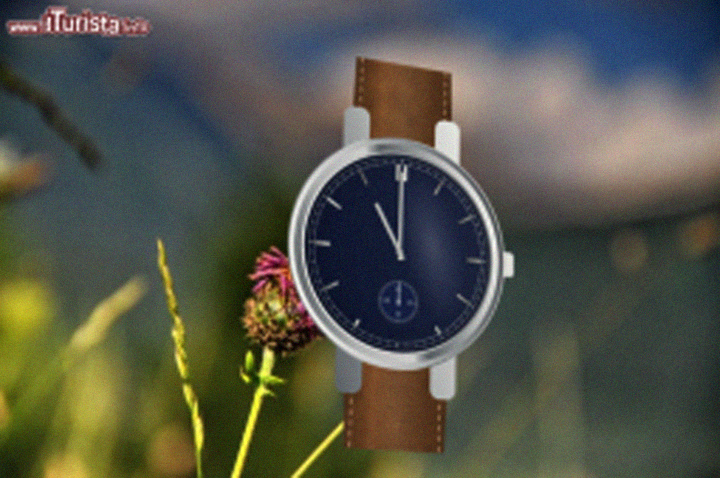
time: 11:00
